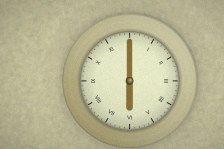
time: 6:00
